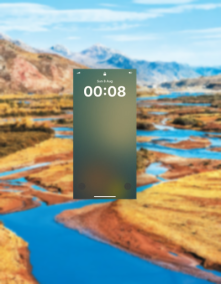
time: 0:08
